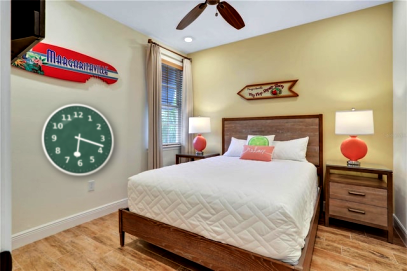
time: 6:18
